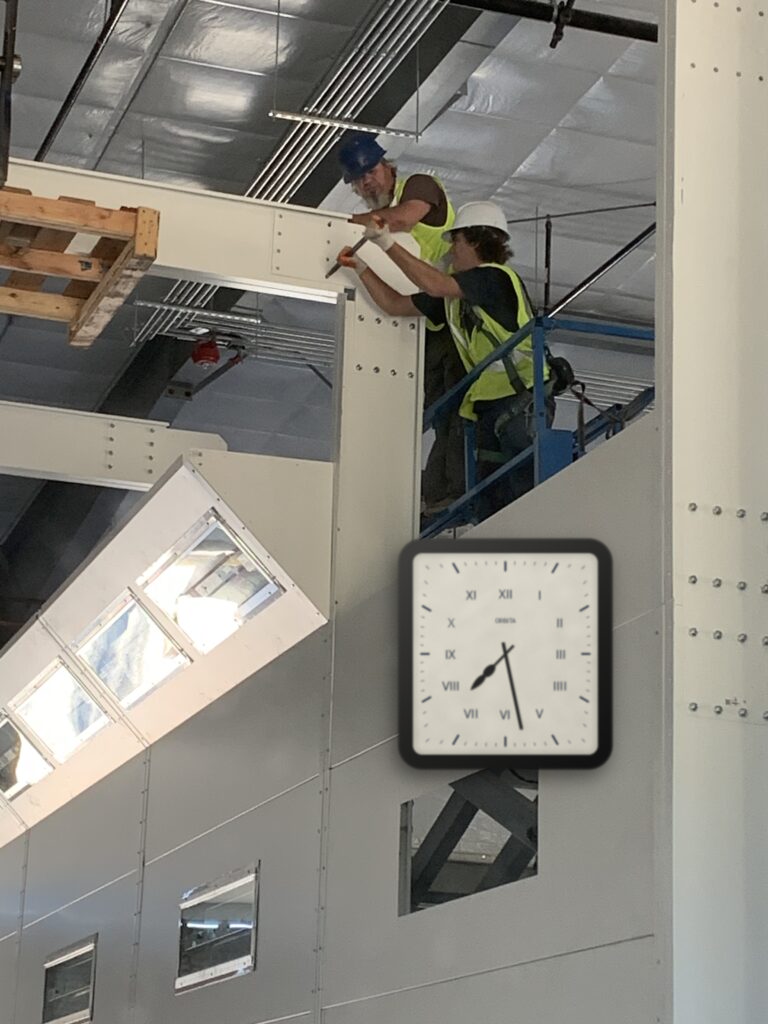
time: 7:28
